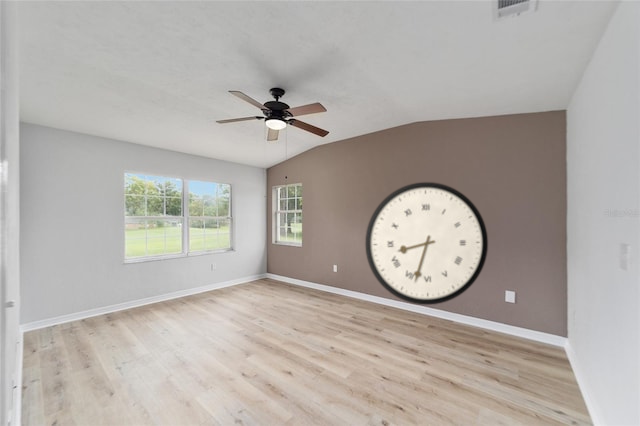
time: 8:33
